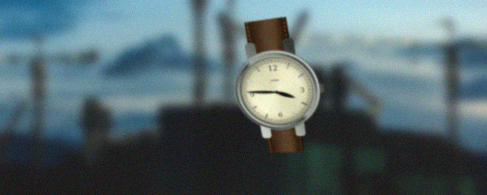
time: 3:46
